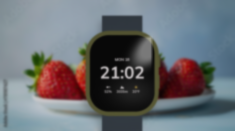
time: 21:02
